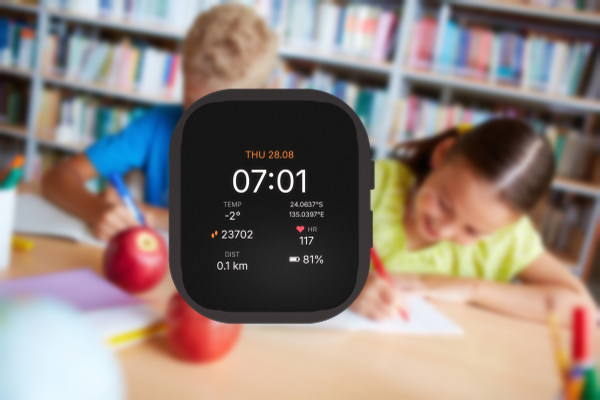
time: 7:01
